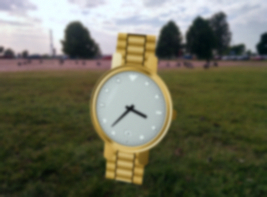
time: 3:37
